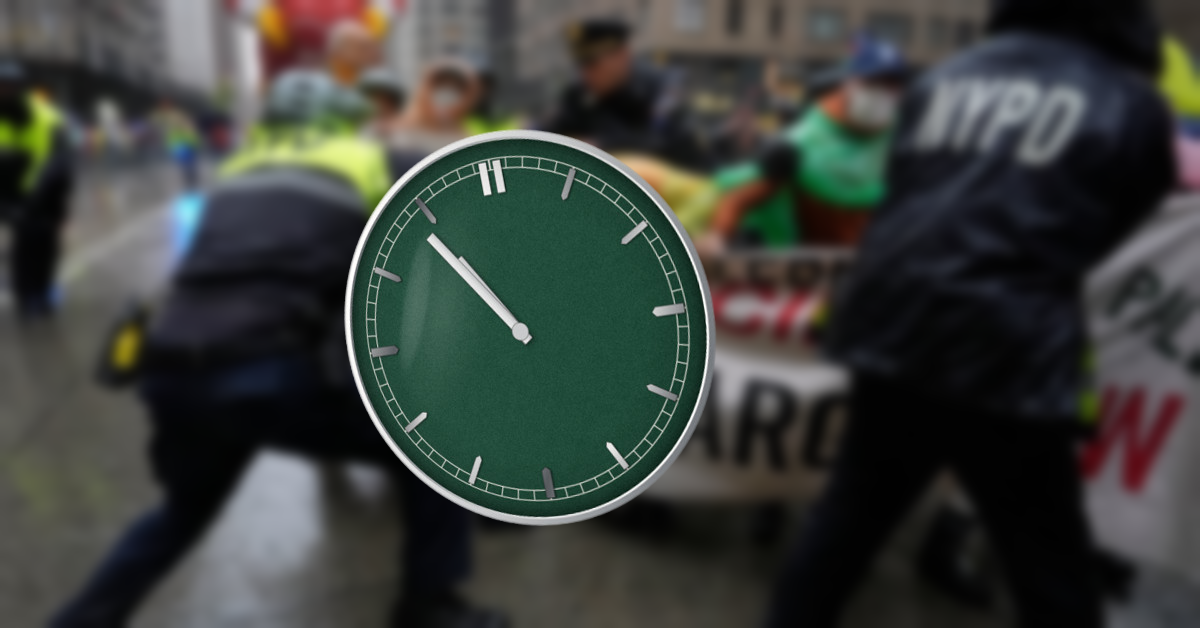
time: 10:54
